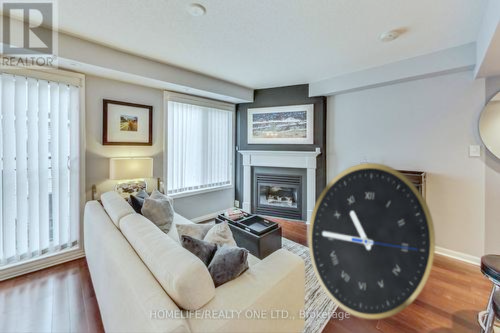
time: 10:45:15
